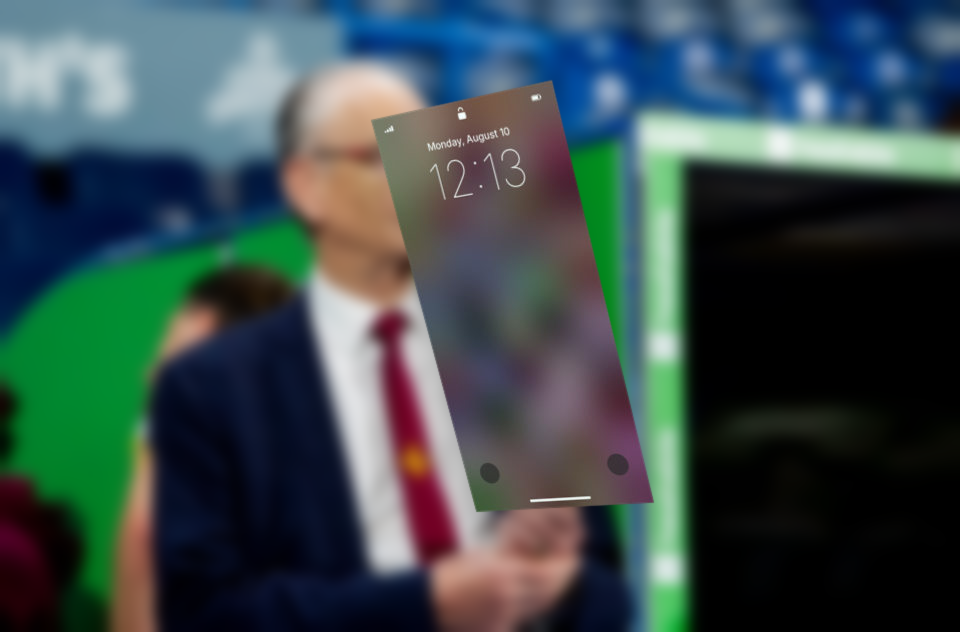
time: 12:13
